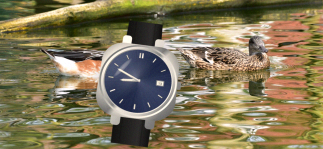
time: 8:49
